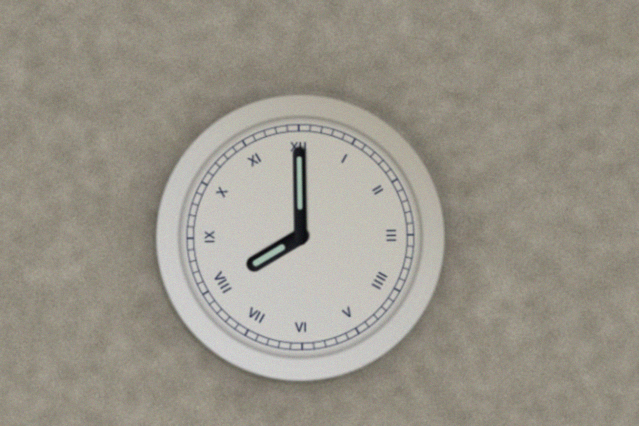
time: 8:00
